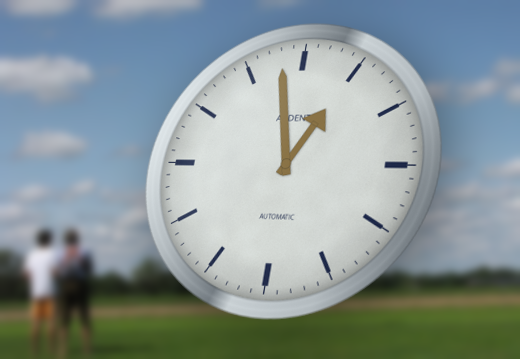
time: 12:58
